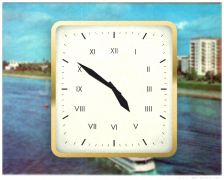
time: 4:51
